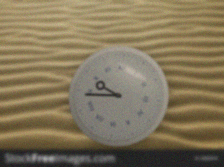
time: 9:44
